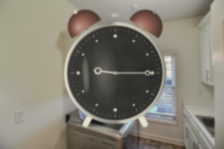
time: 9:15
